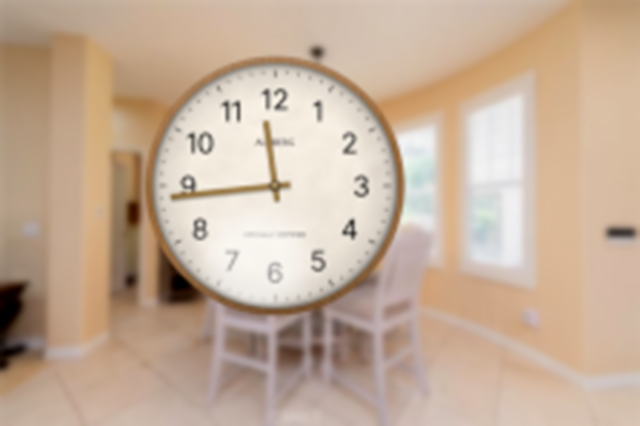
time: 11:44
